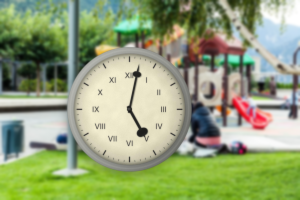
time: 5:02
